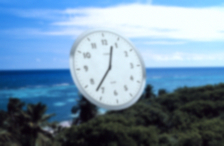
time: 12:37
